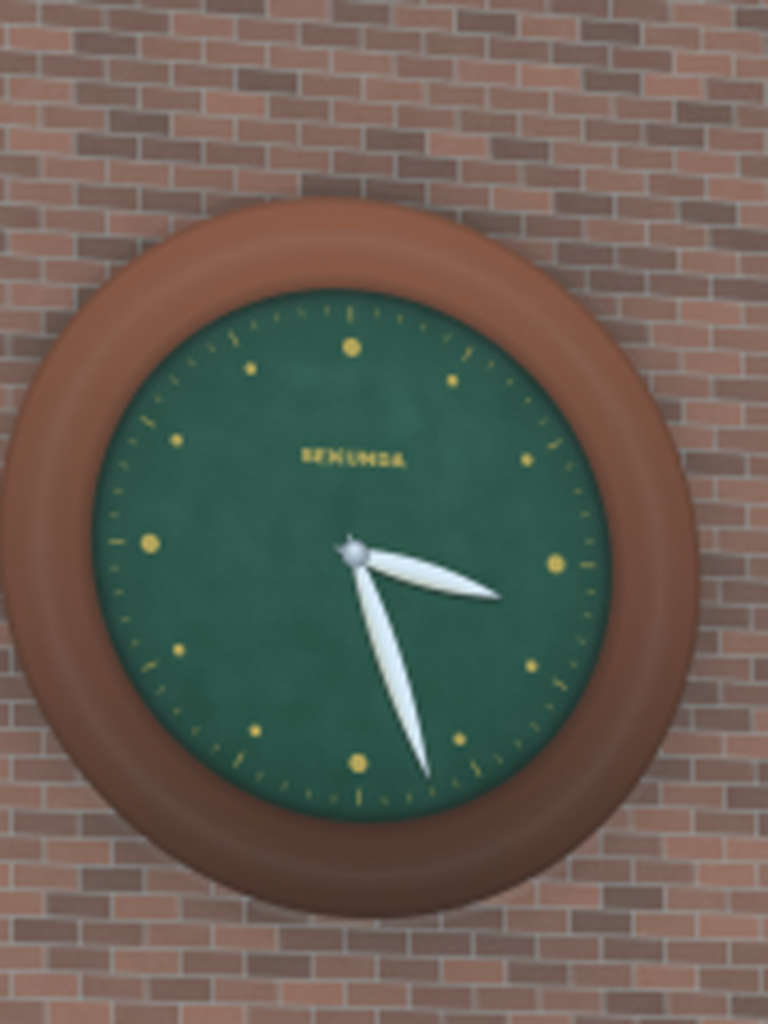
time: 3:27
